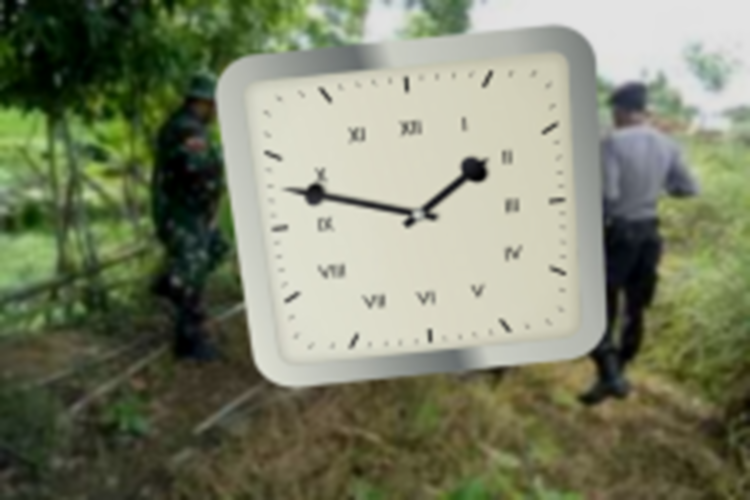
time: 1:48
